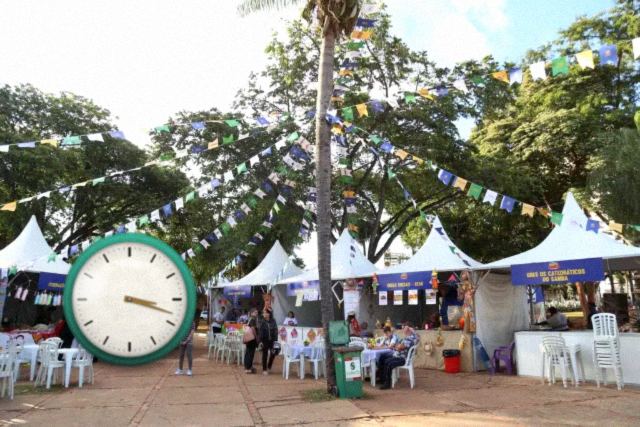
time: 3:18
